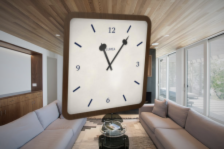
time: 11:06
